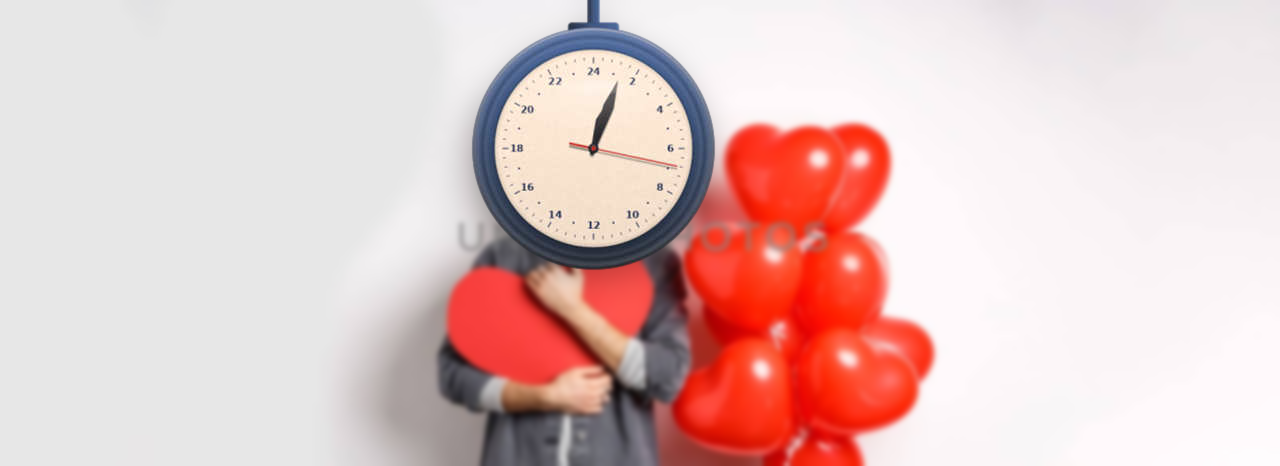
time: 1:03:17
